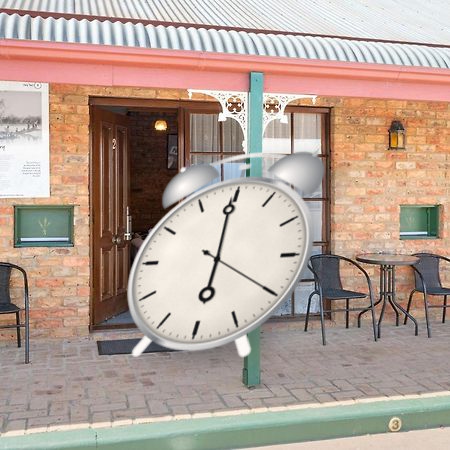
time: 5:59:20
